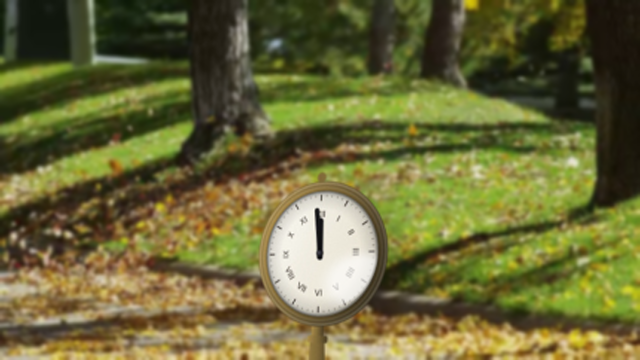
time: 11:59
